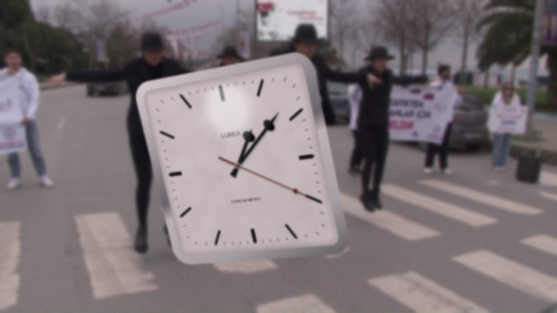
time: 1:08:20
